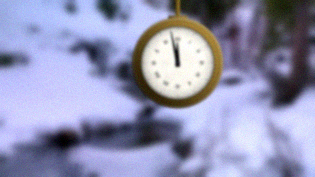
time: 11:58
